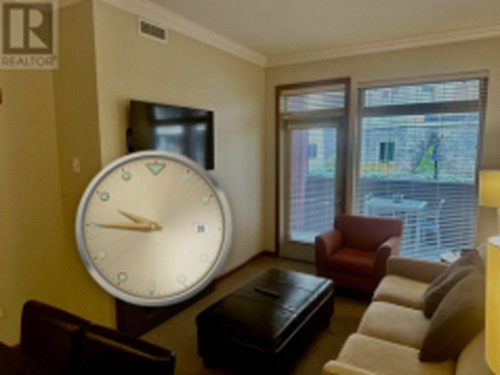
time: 9:45
